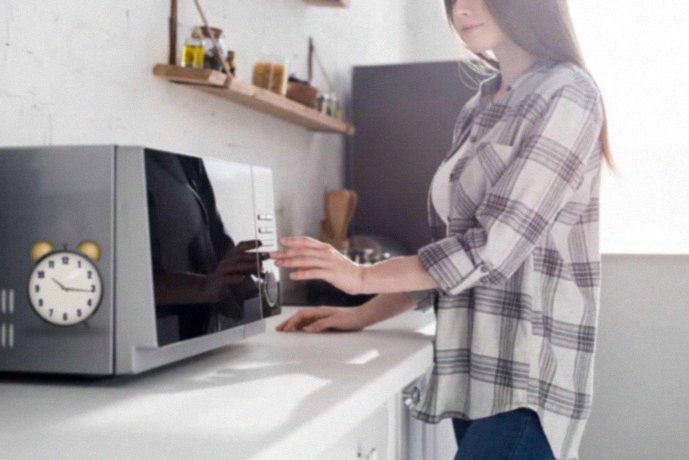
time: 10:16
